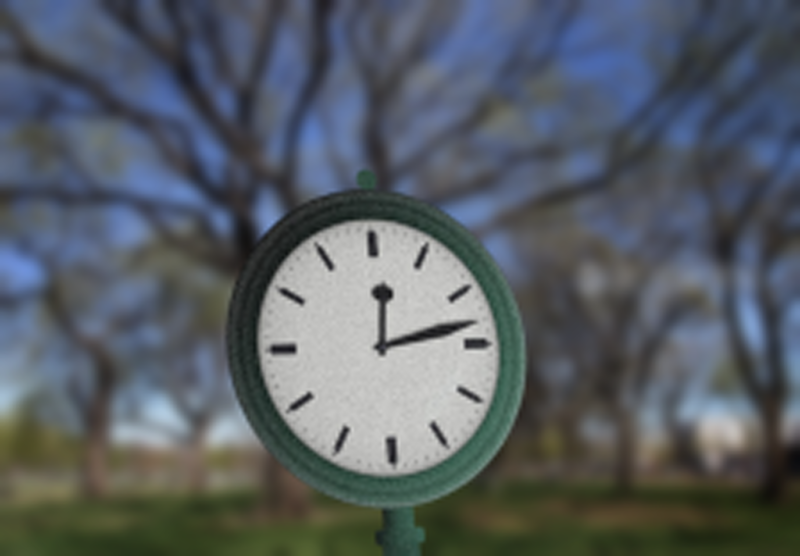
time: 12:13
